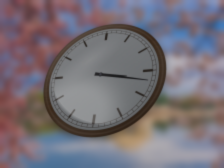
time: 3:17
